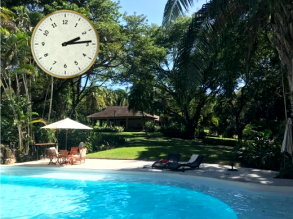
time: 2:14
